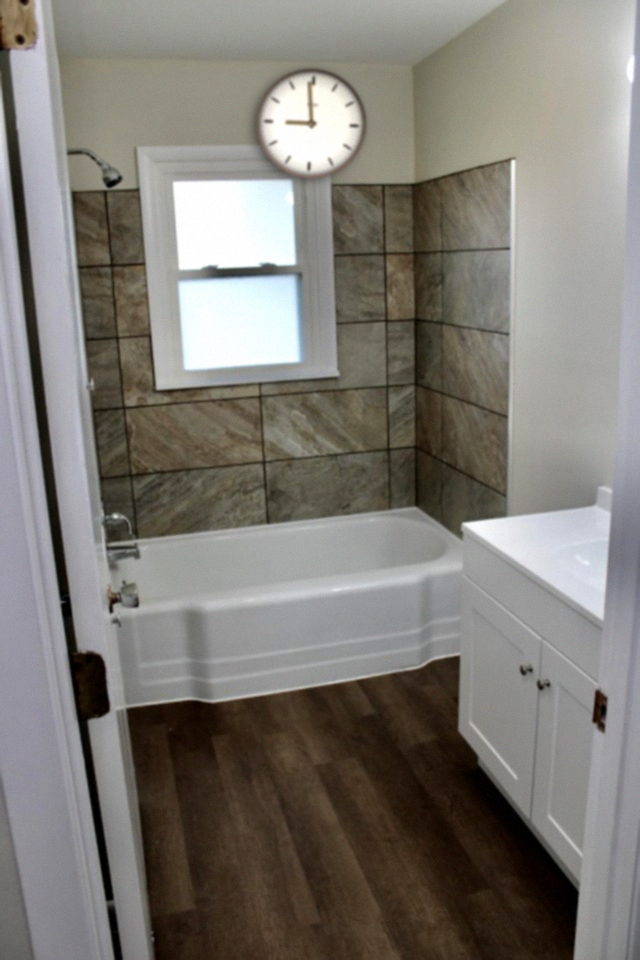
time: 8:59
